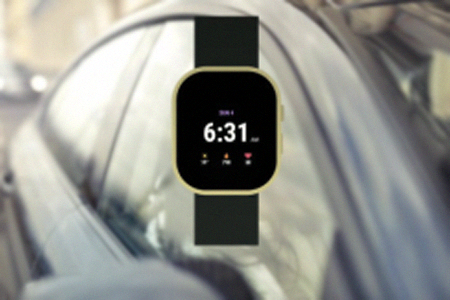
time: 6:31
